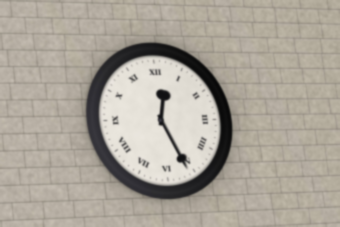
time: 12:26
